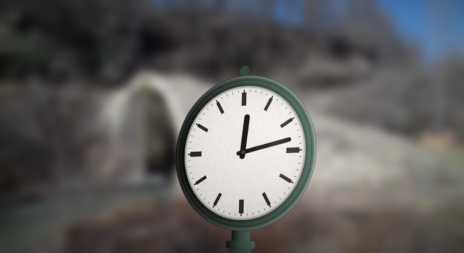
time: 12:13
